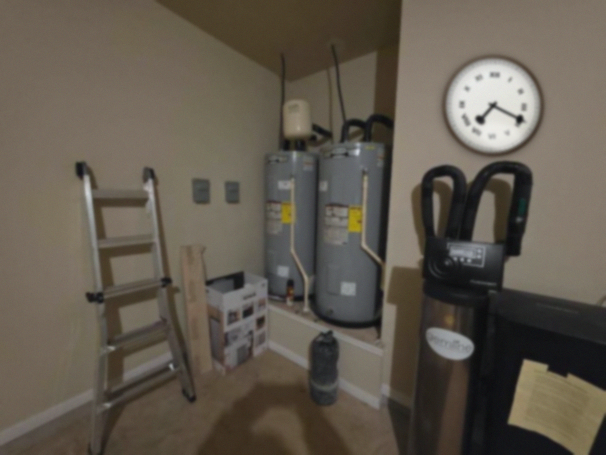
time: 7:19
